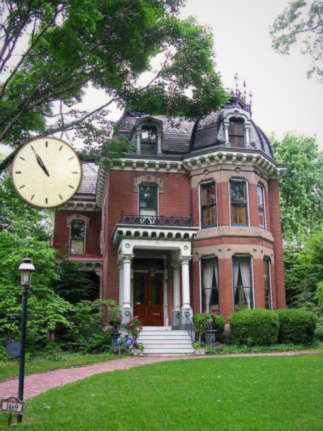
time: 10:55
